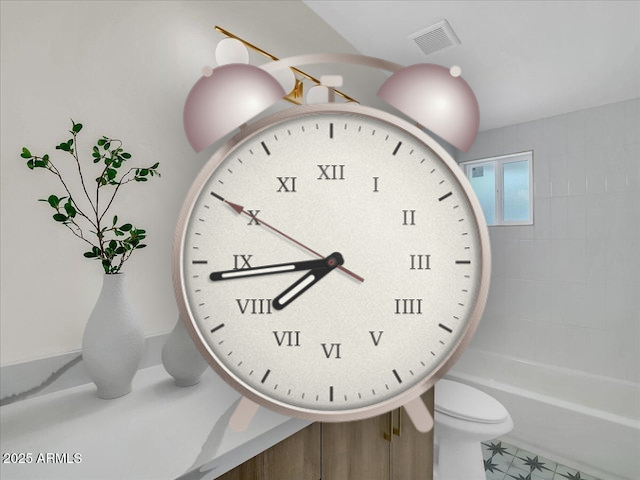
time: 7:43:50
